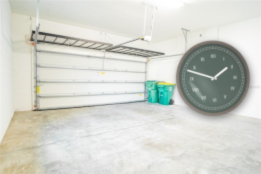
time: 1:48
